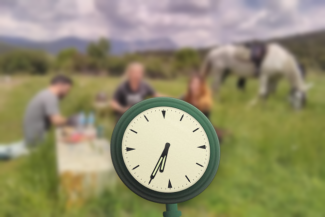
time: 6:35
